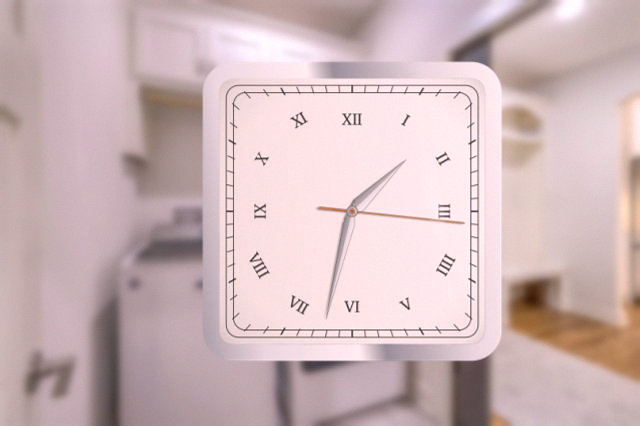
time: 1:32:16
